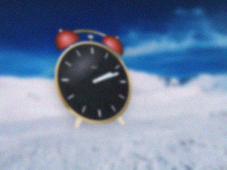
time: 2:12
